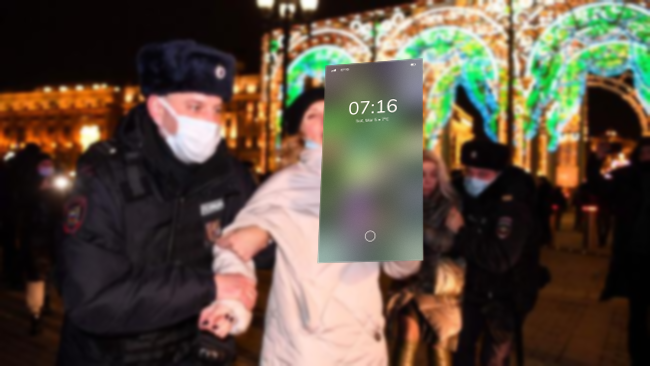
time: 7:16
